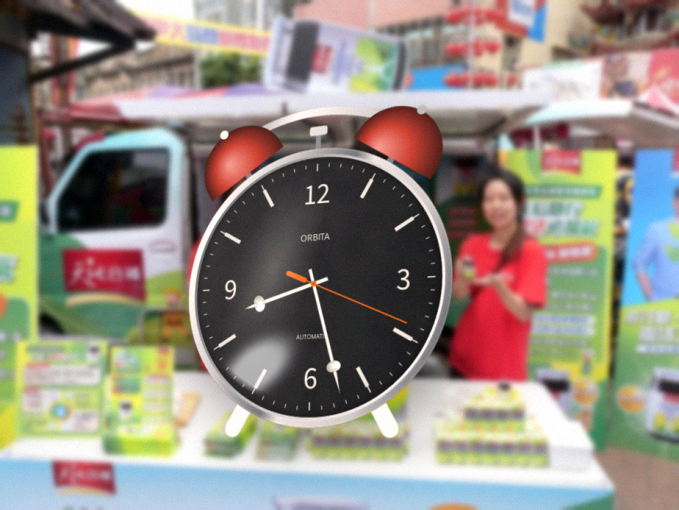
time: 8:27:19
